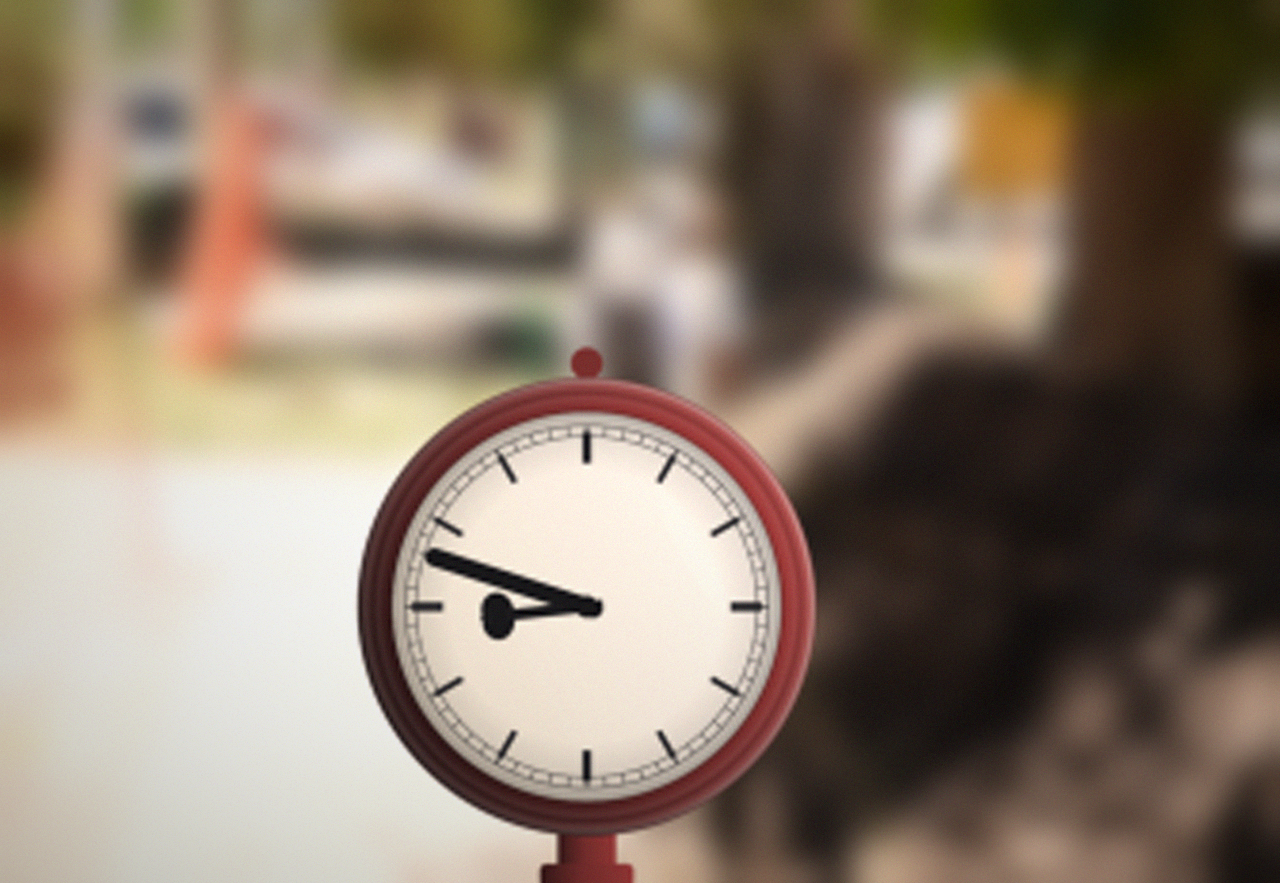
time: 8:48
